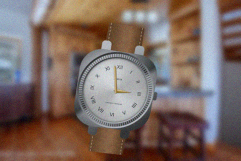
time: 2:58
